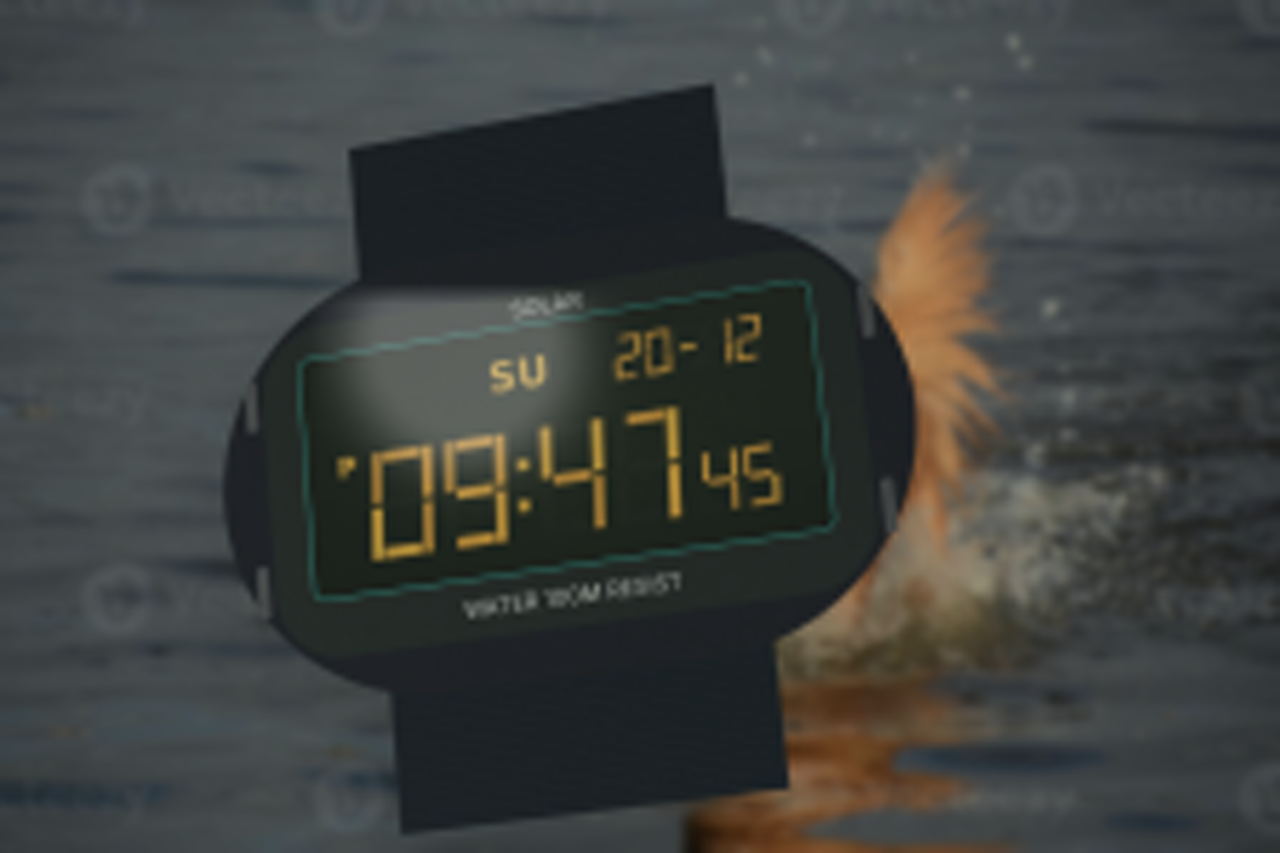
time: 9:47:45
